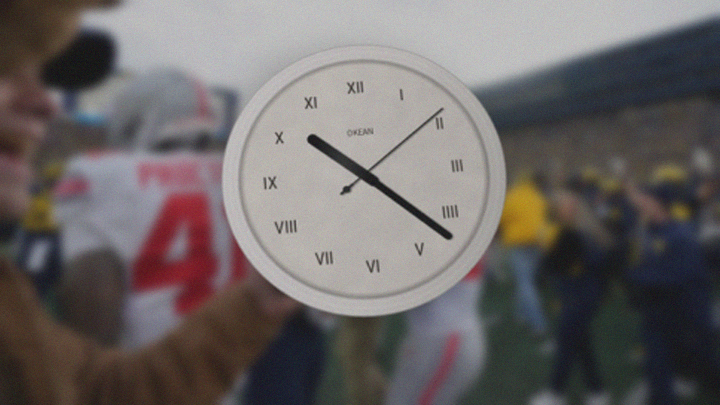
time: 10:22:09
